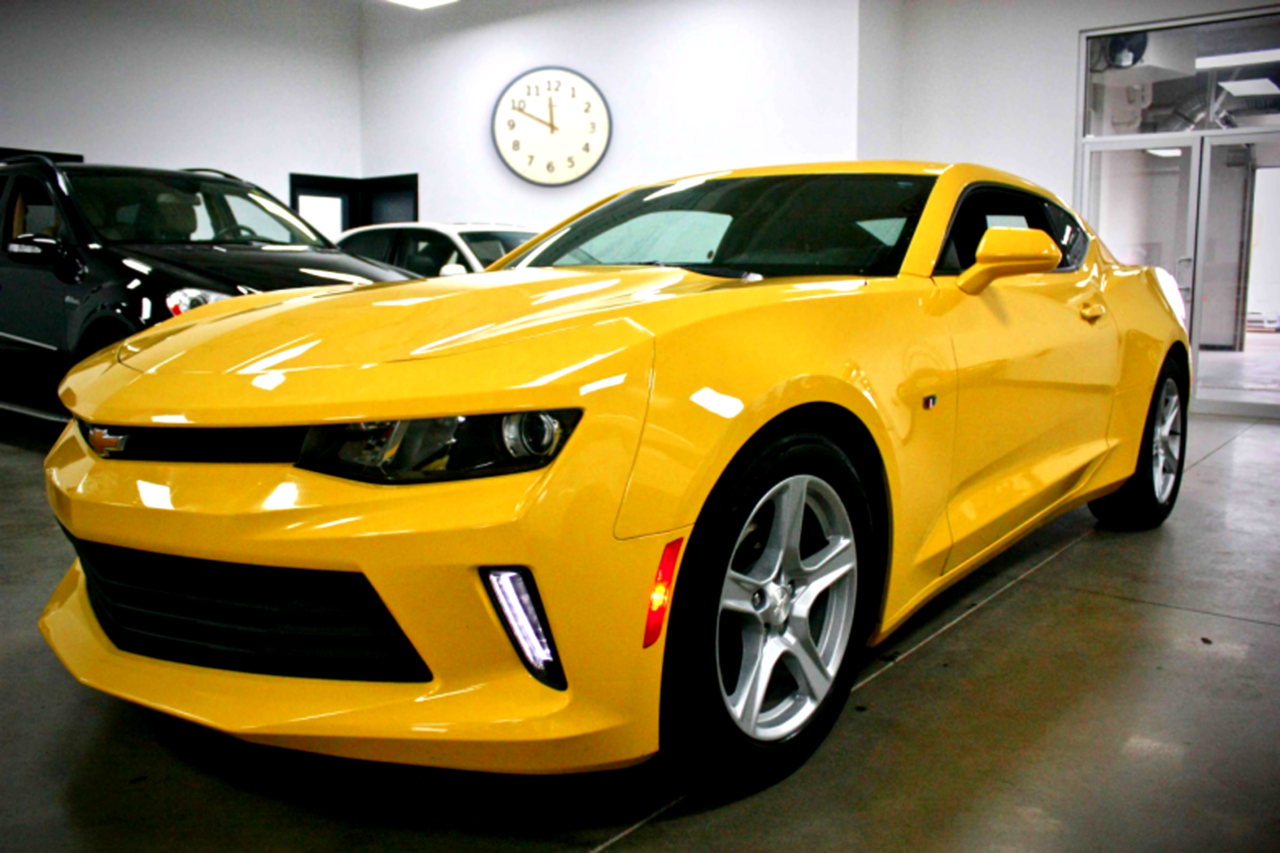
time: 11:49
